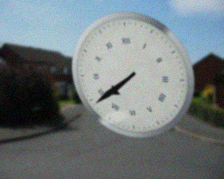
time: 7:39
